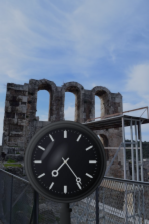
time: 7:24
